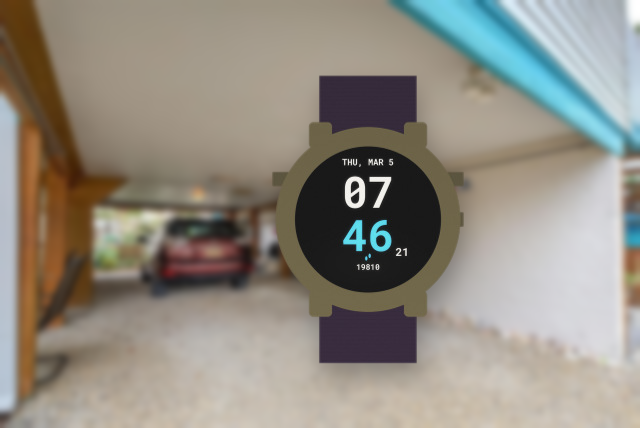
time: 7:46:21
